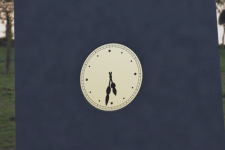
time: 5:32
